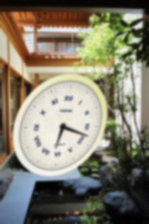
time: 6:18
